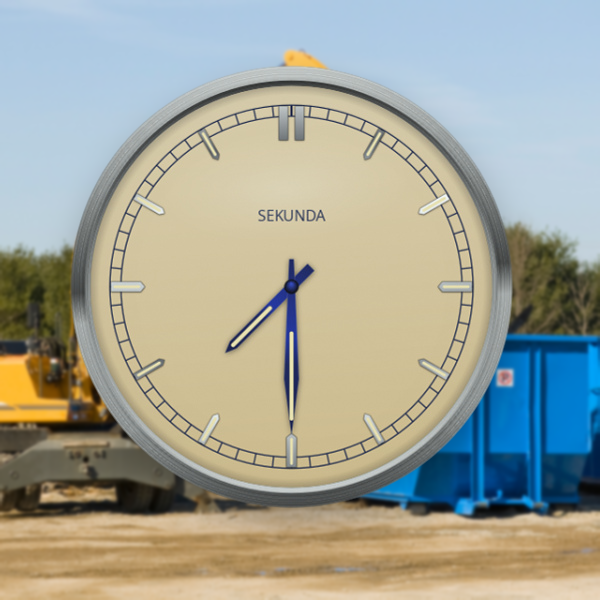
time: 7:30
